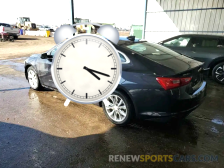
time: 4:18
